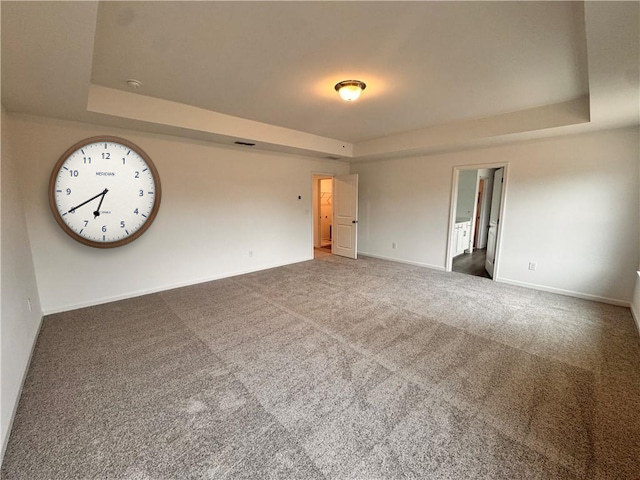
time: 6:40
